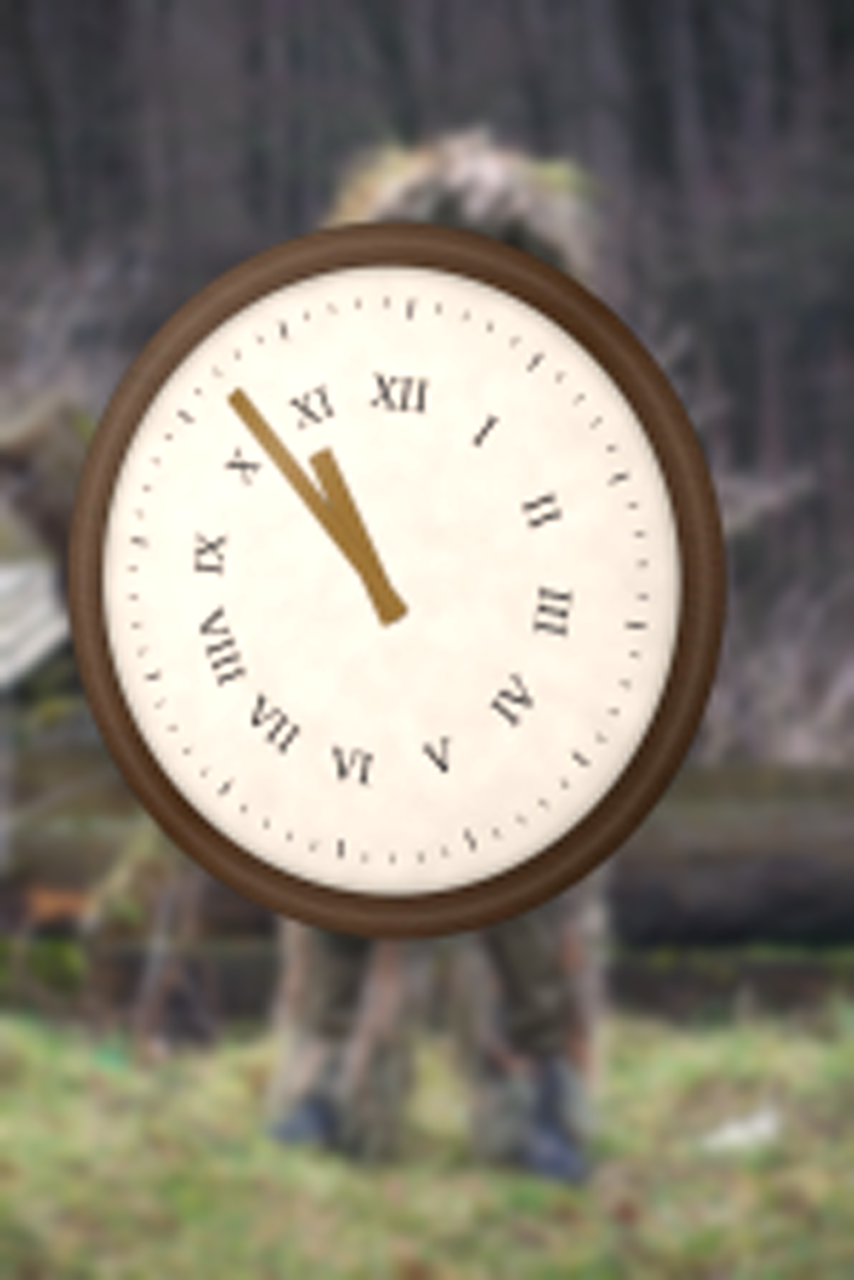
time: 10:52
